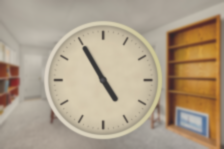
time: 4:55
